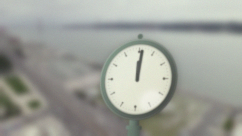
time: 12:01
